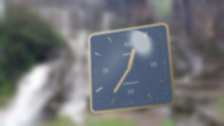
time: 12:36
